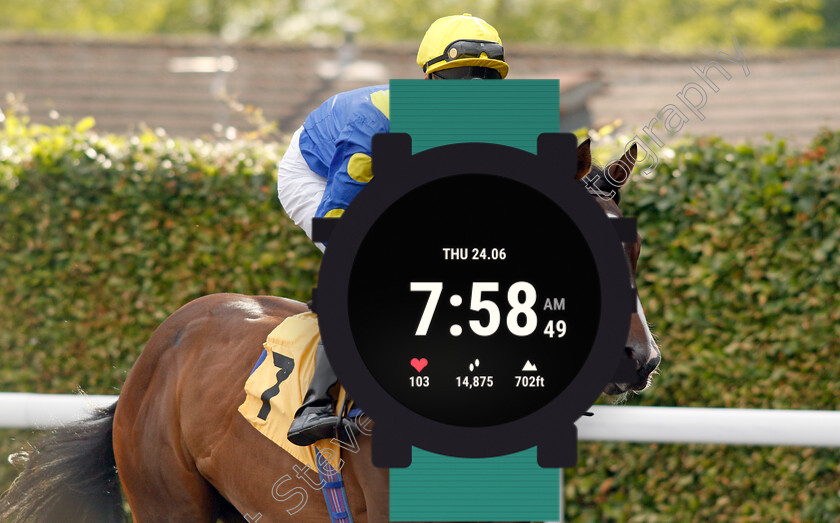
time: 7:58:49
